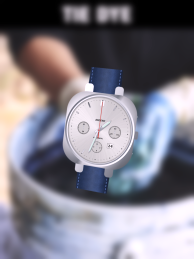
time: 1:33
